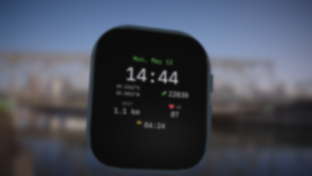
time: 14:44
